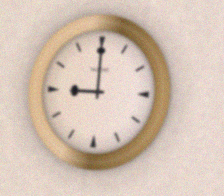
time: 9:00
